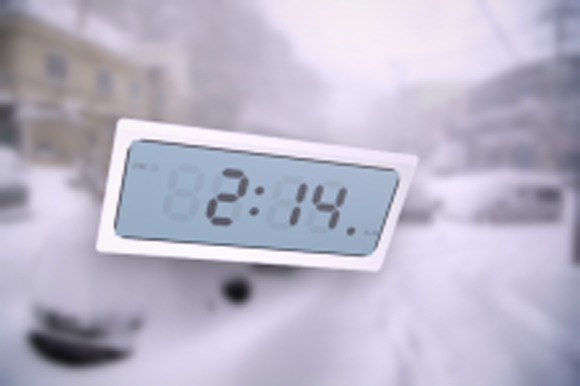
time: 2:14
